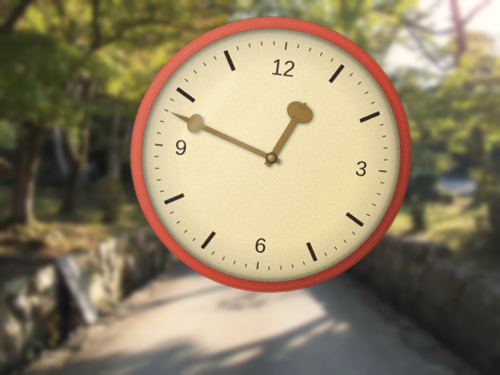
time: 12:48
